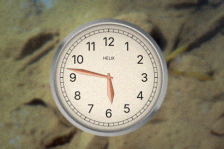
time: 5:47
